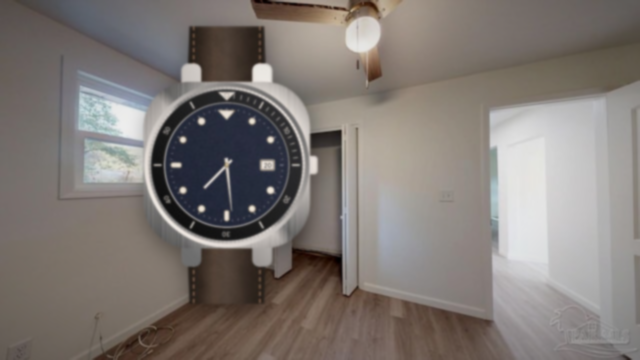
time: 7:29
